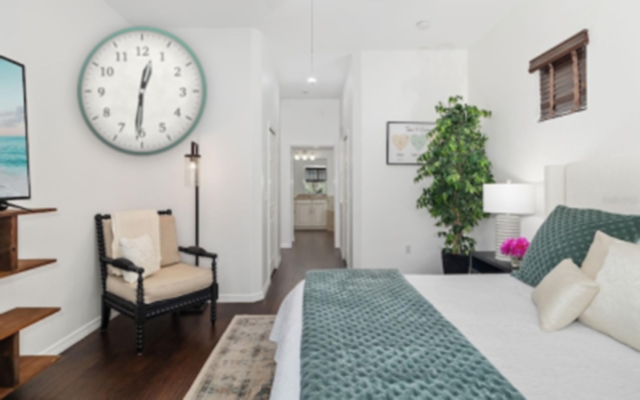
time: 12:31
